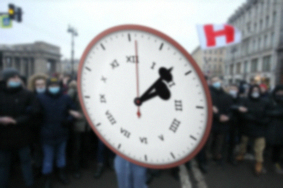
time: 2:08:01
